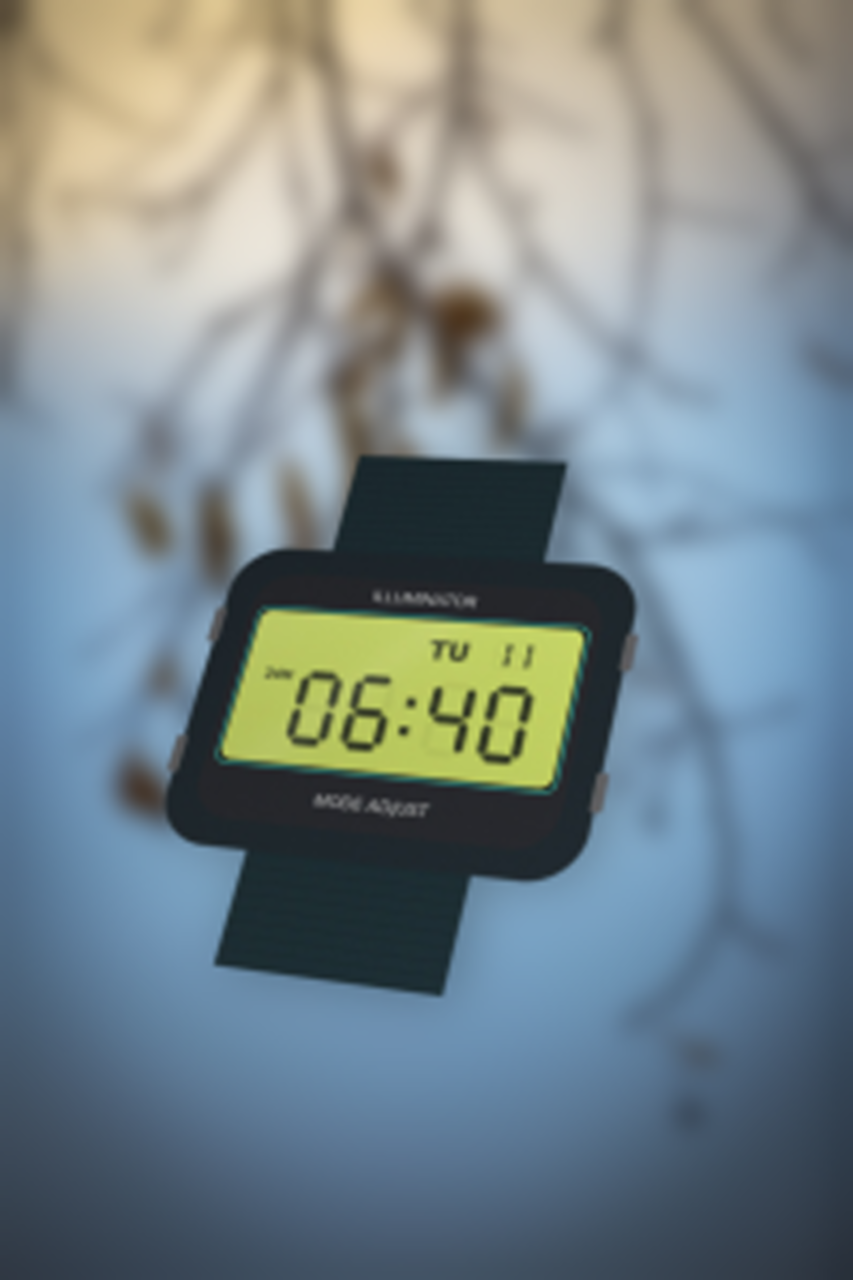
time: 6:40
